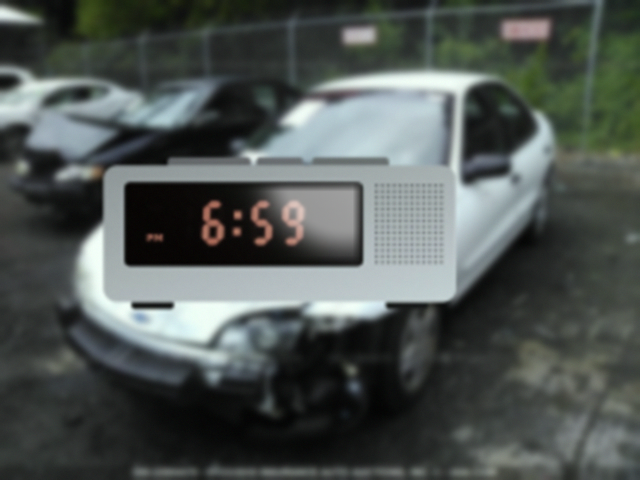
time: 6:59
